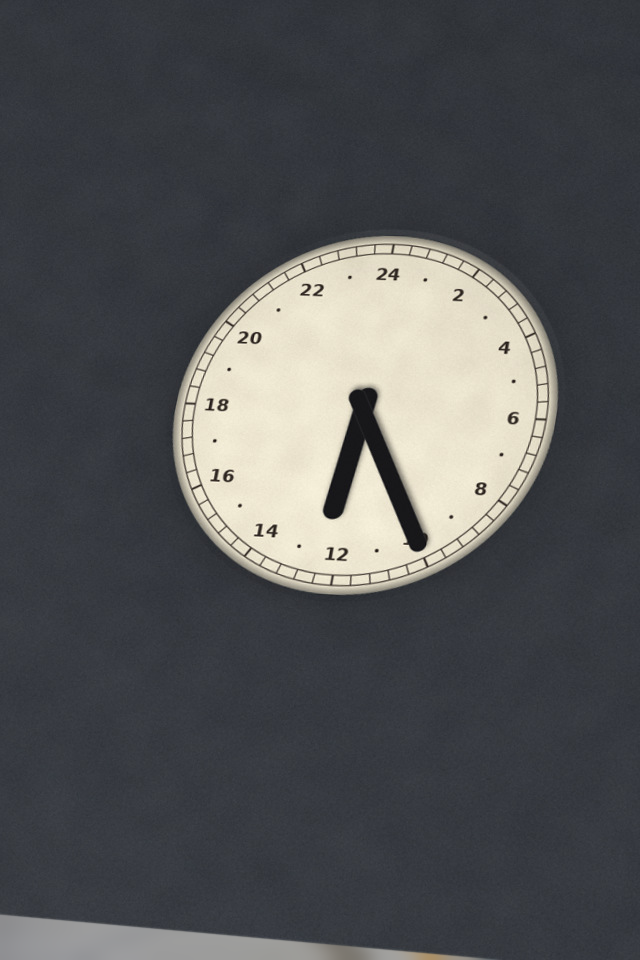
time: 12:25
